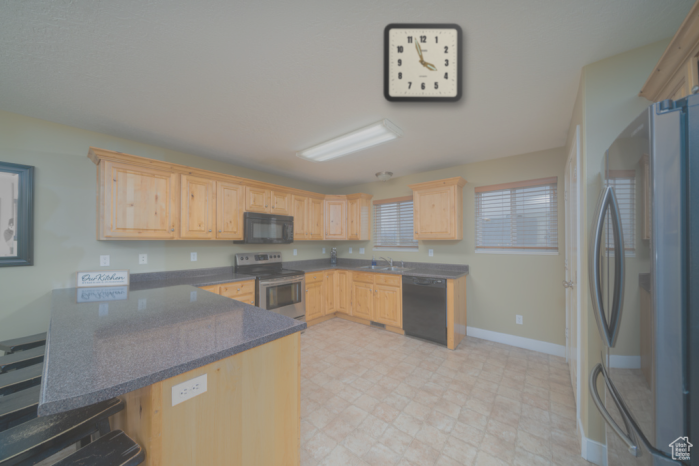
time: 3:57
